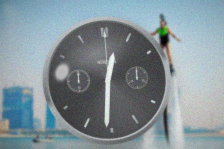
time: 12:31
